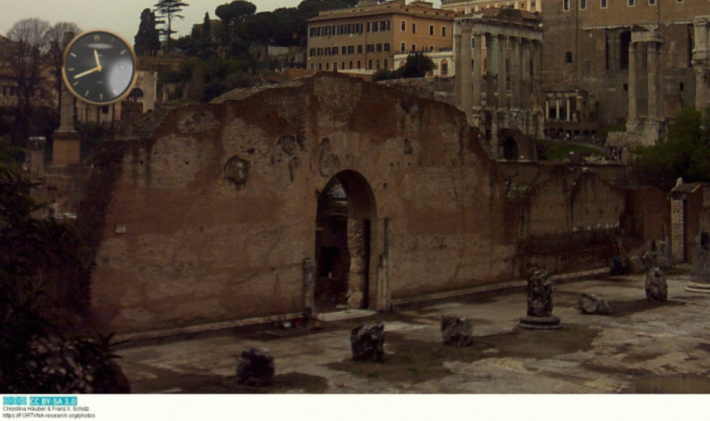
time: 11:42
